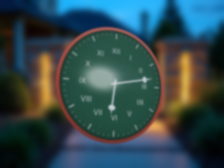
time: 6:13
